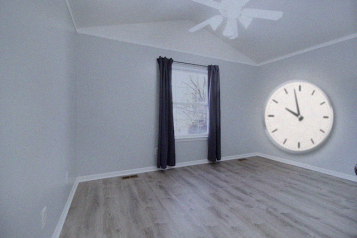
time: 9:58
